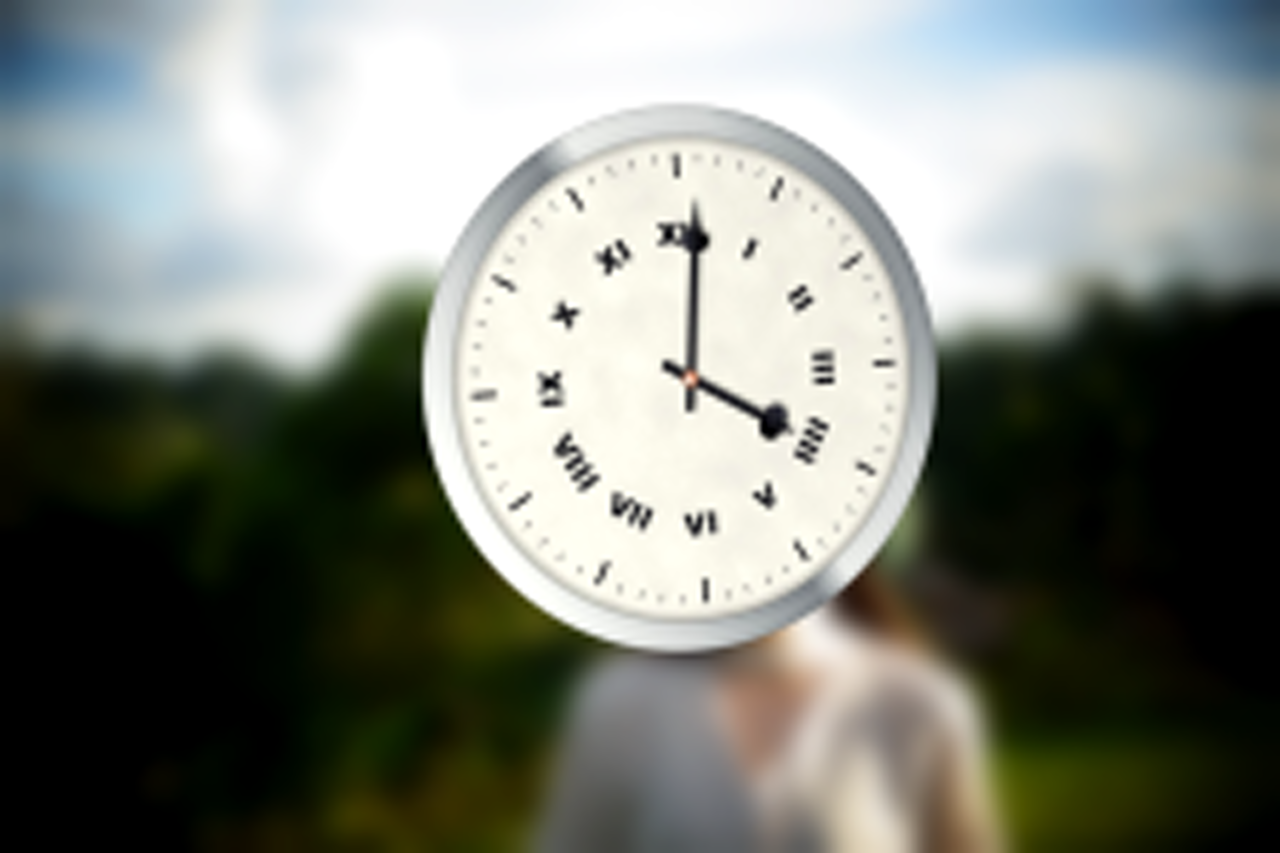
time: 4:01
